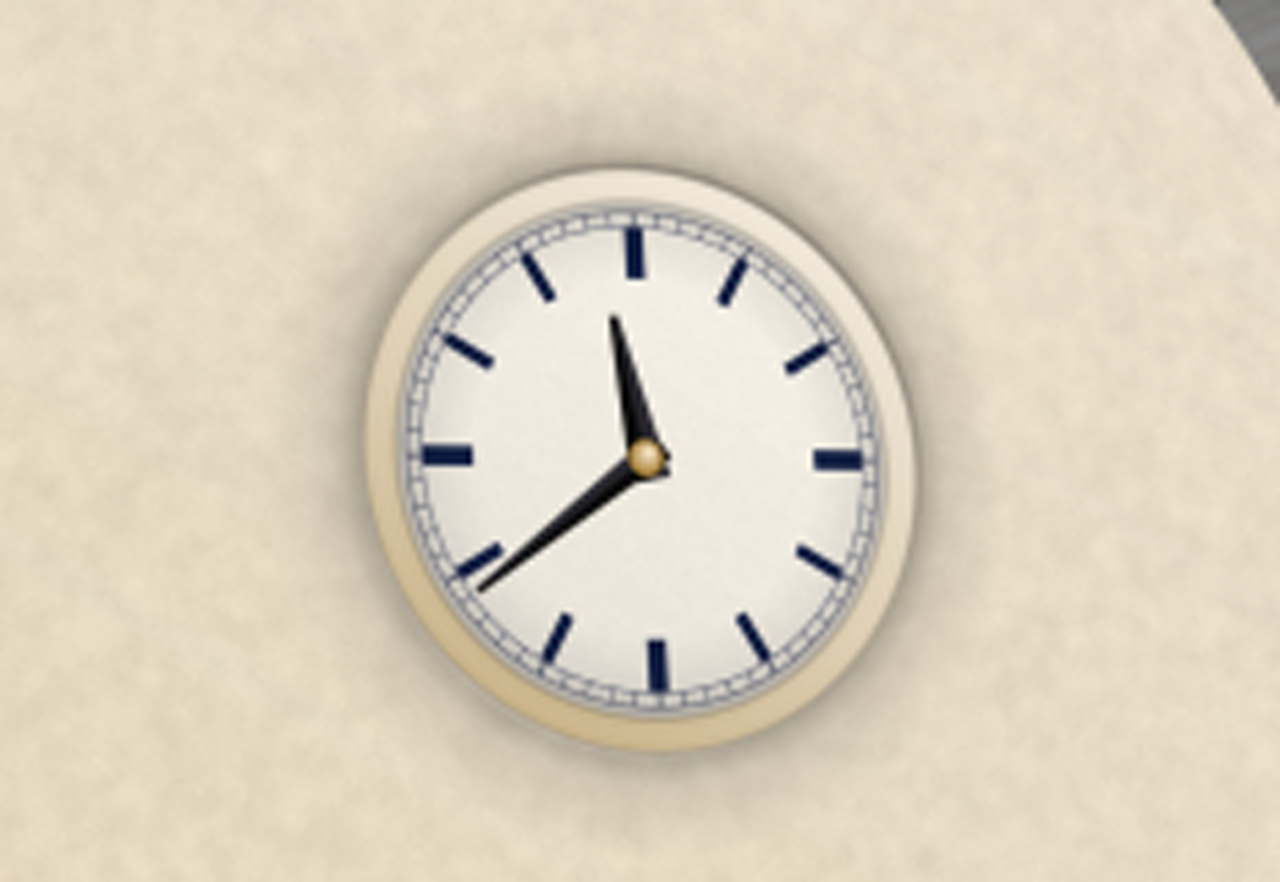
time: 11:39
